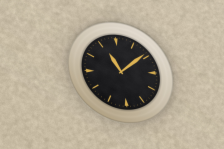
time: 11:09
